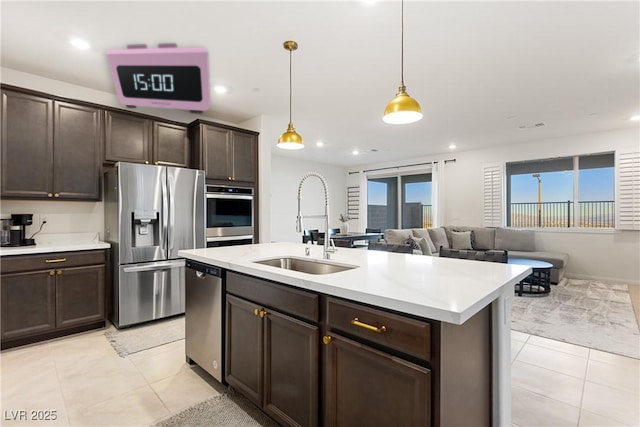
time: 15:00
